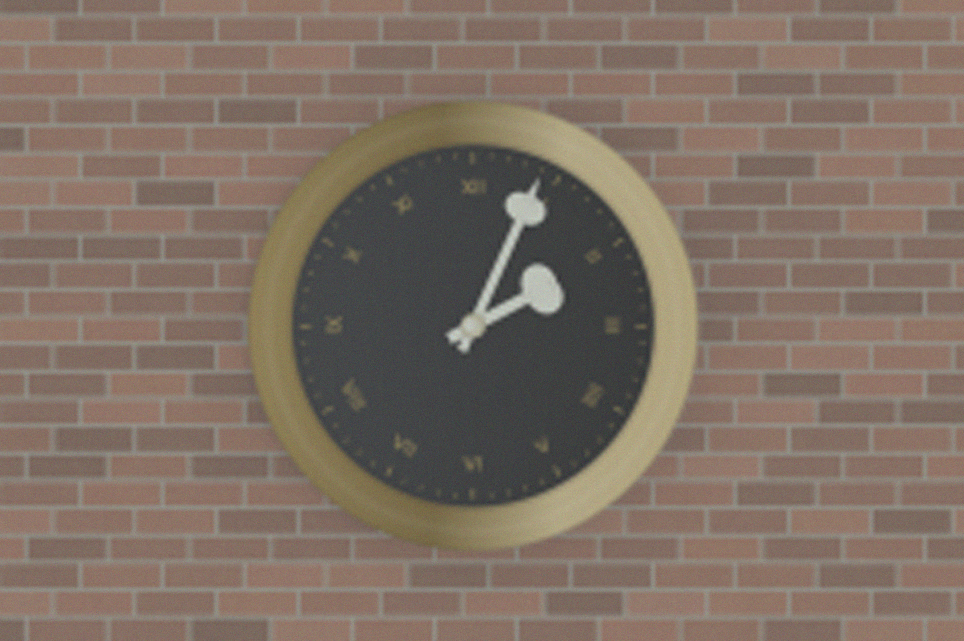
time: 2:04
